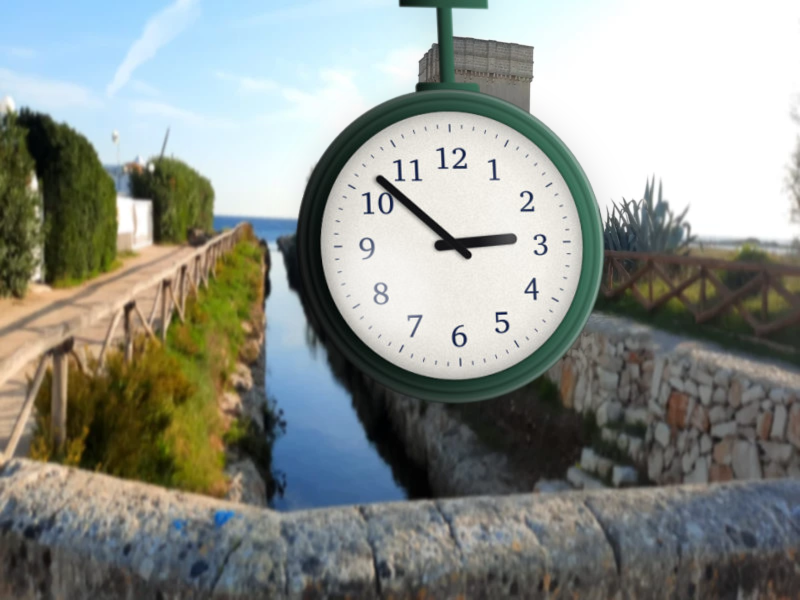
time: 2:52
